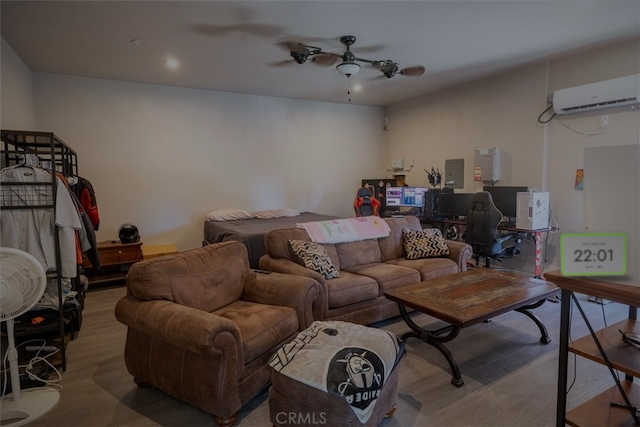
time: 22:01
